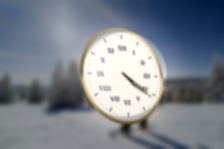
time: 4:21
